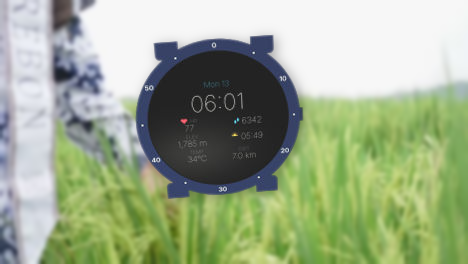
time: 6:01
